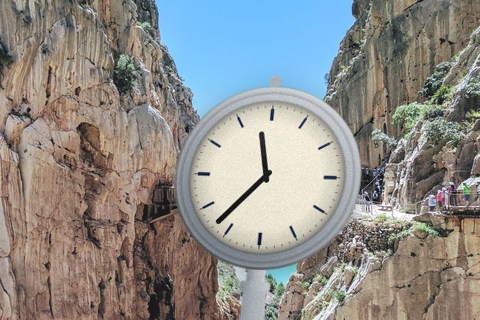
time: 11:37
